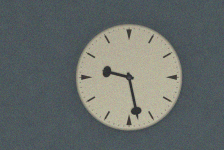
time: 9:28
